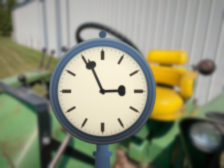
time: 2:56
